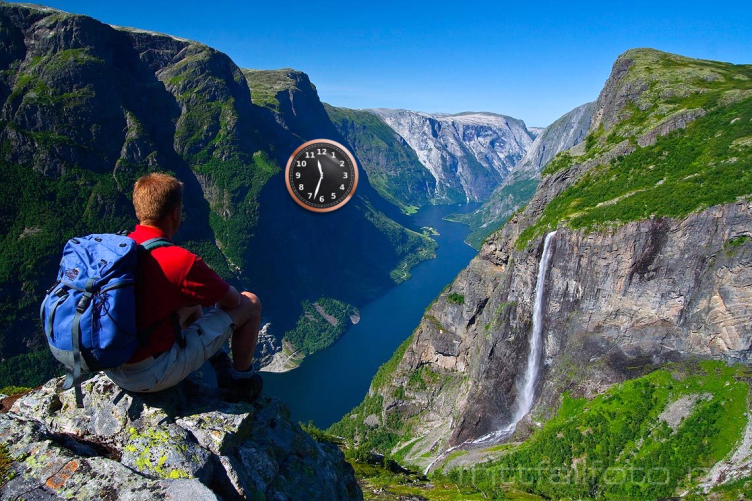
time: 11:33
